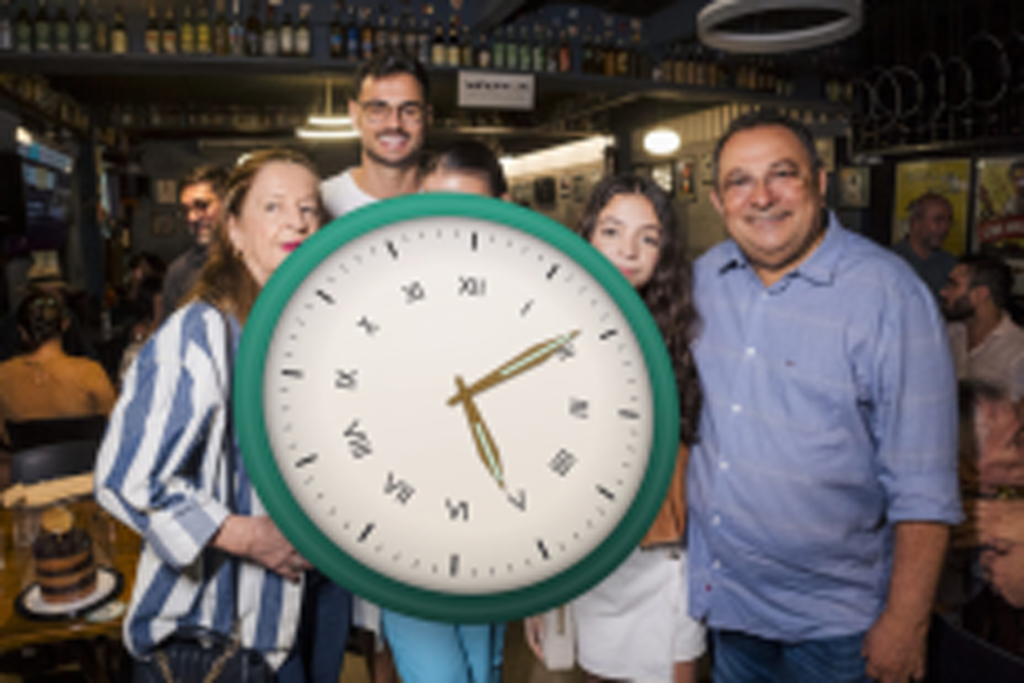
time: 5:09
